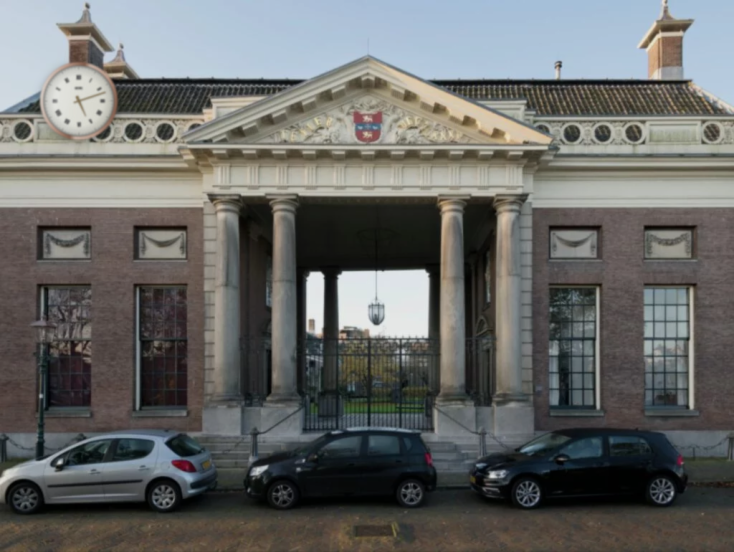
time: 5:12
